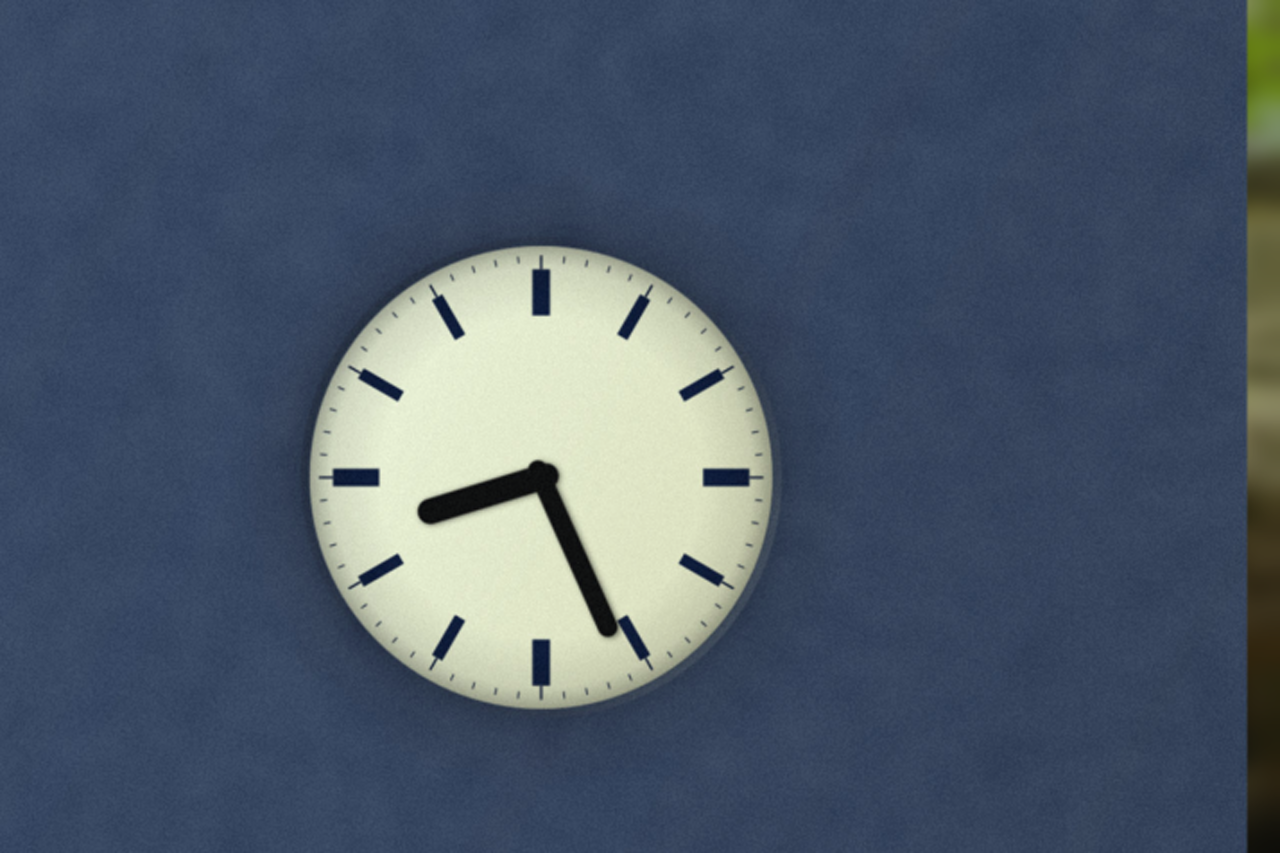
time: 8:26
